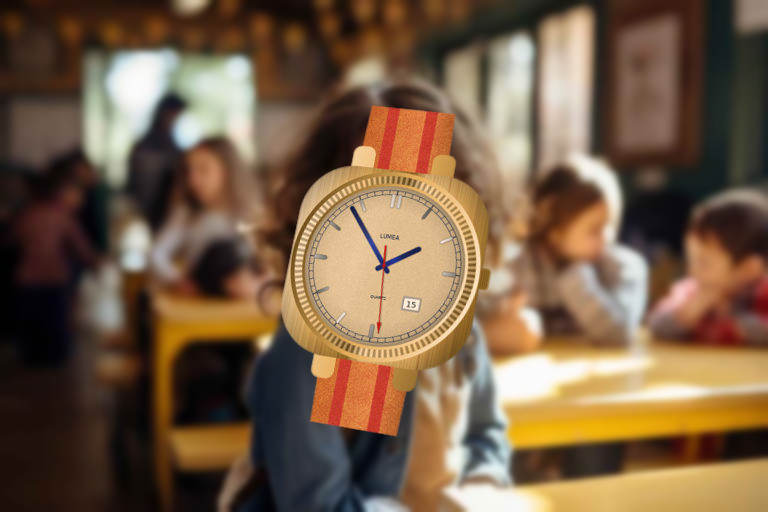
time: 1:53:29
